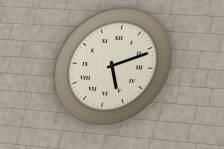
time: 5:11
